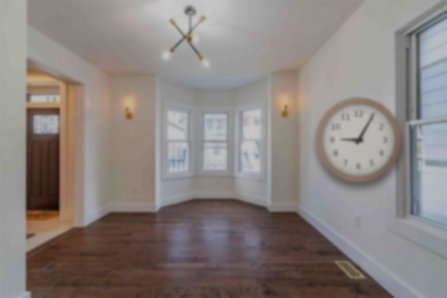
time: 9:05
